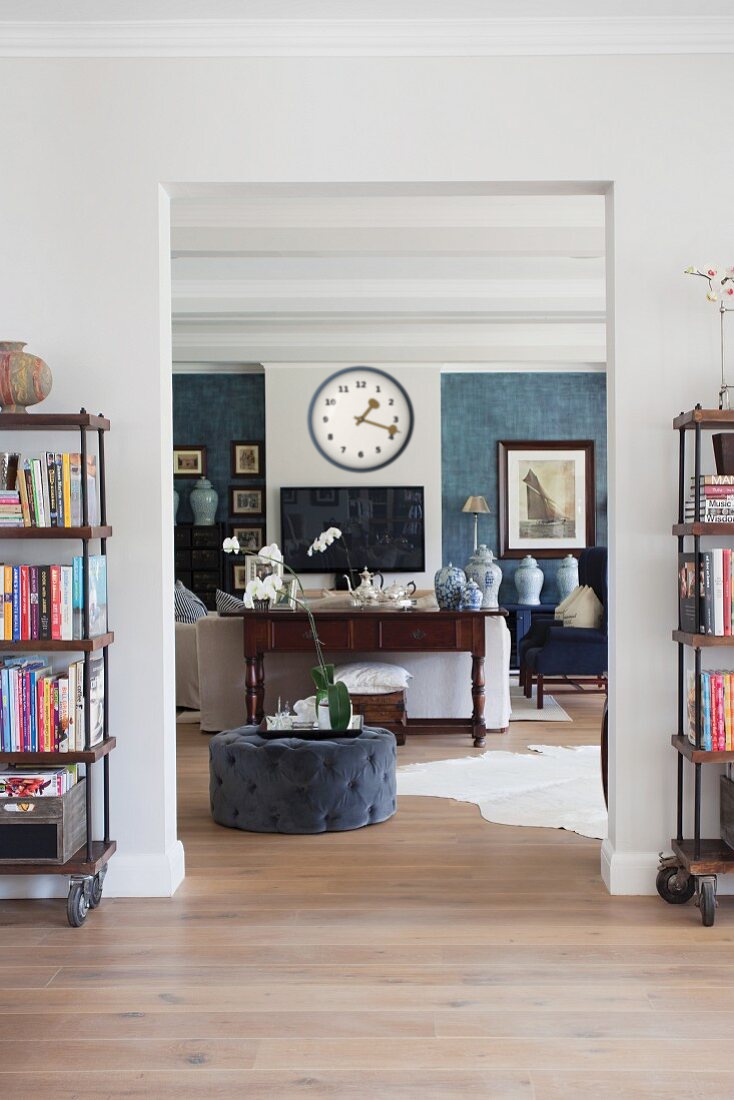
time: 1:18
